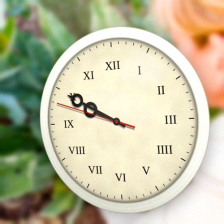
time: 9:49:48
